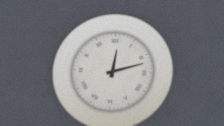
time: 12:12
